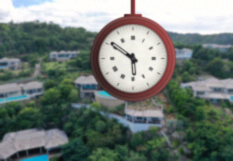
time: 5:51
